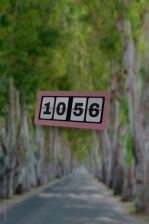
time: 10:56
